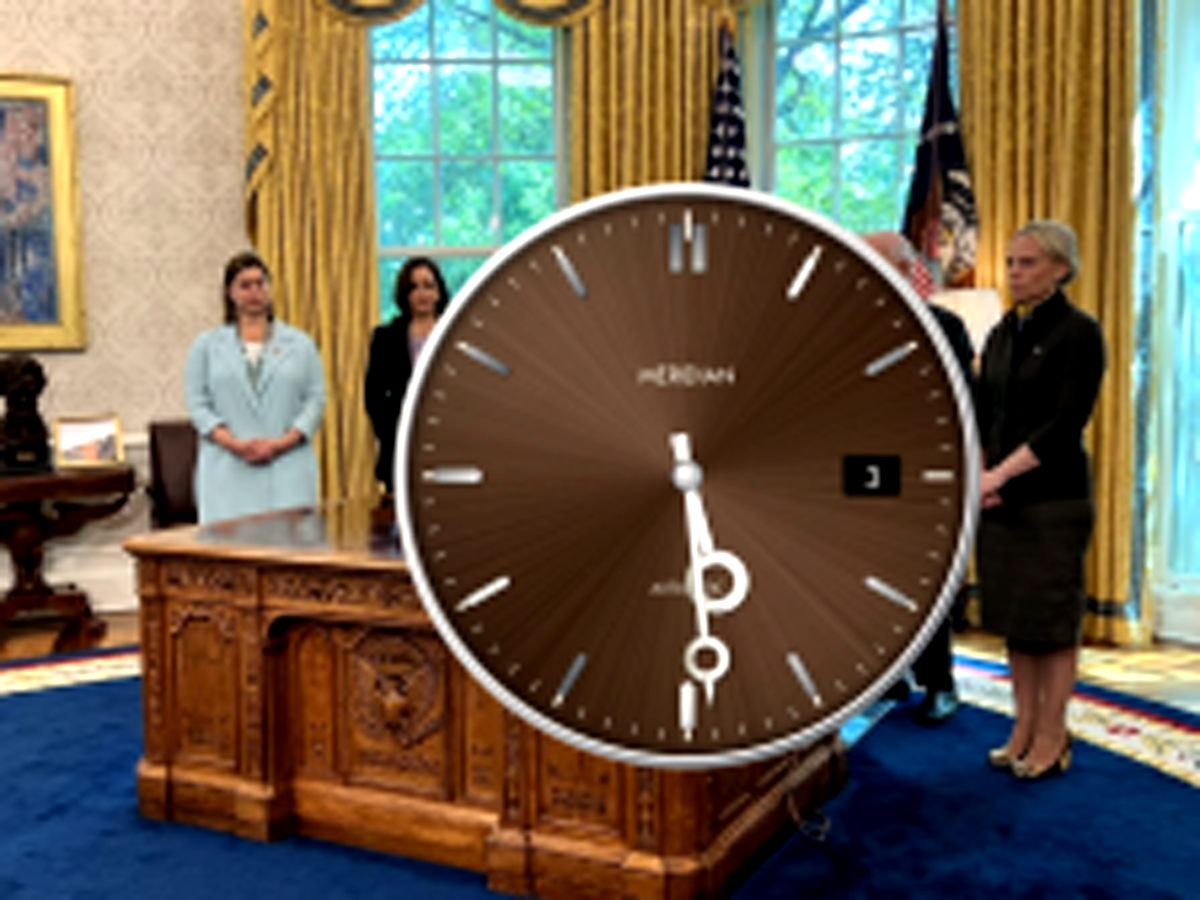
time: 5:29
